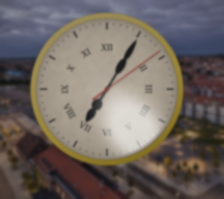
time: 7:05:09
